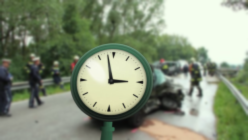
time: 2:58
